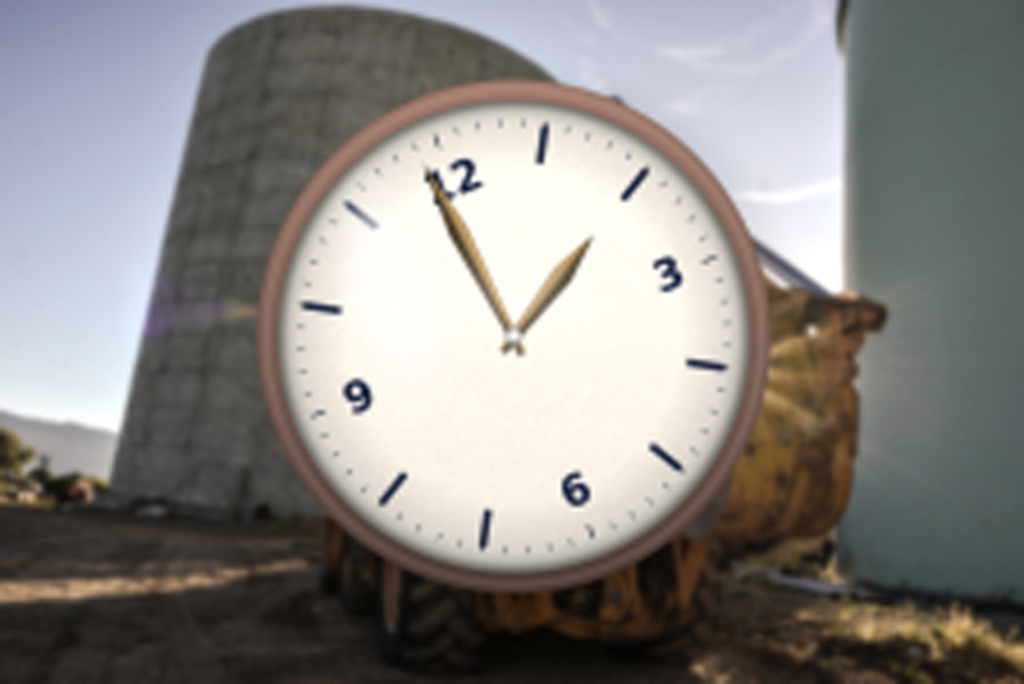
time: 1:59
